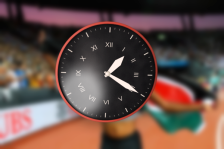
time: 1:20
